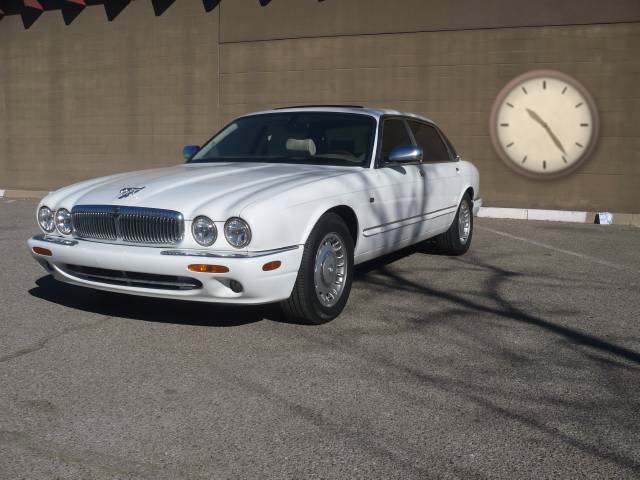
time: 10:24
